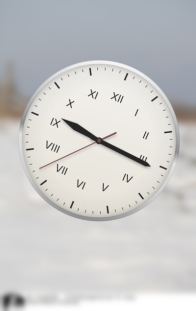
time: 9:15:37
